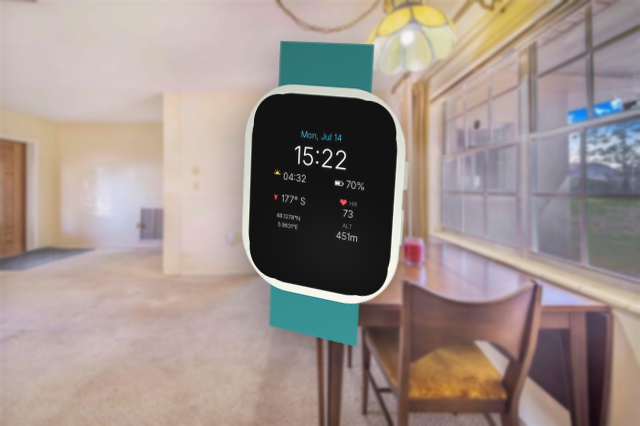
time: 15:22
